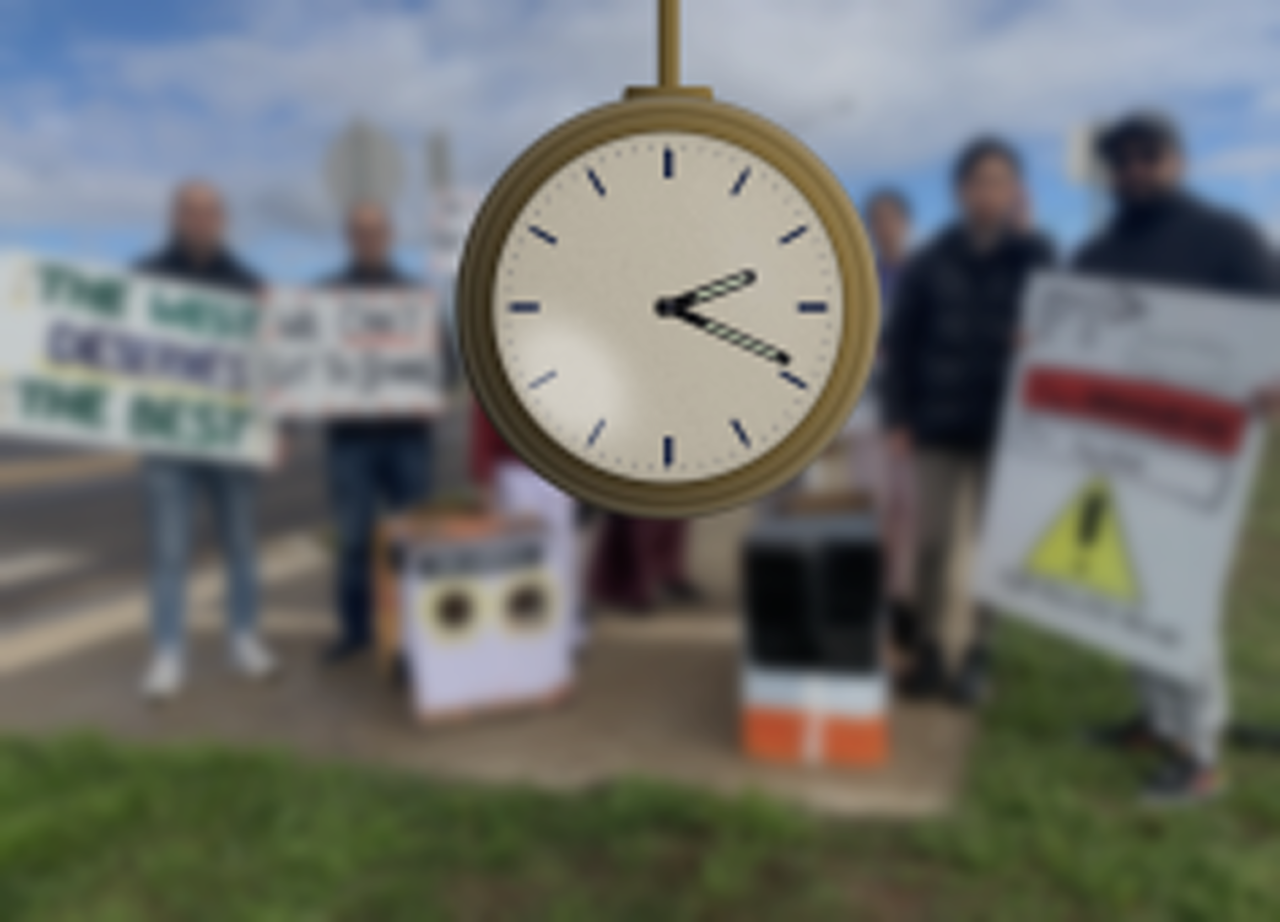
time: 2:19
